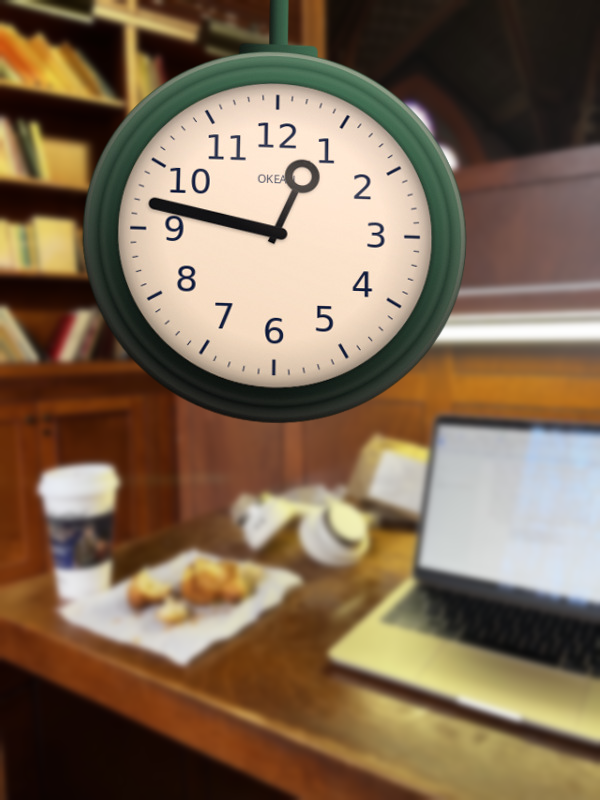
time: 12:47
